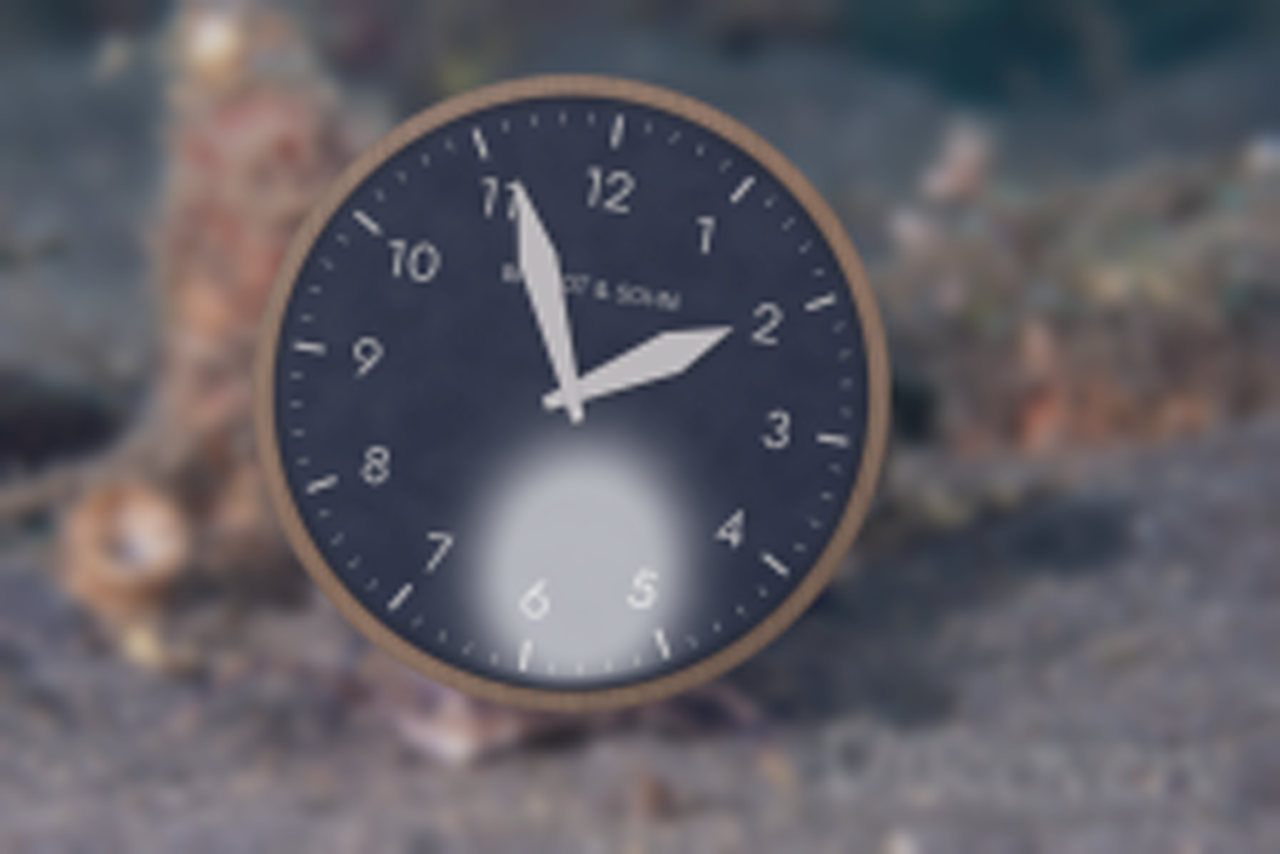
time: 1:56
